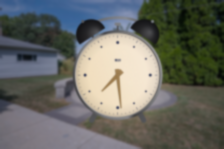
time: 7:29
